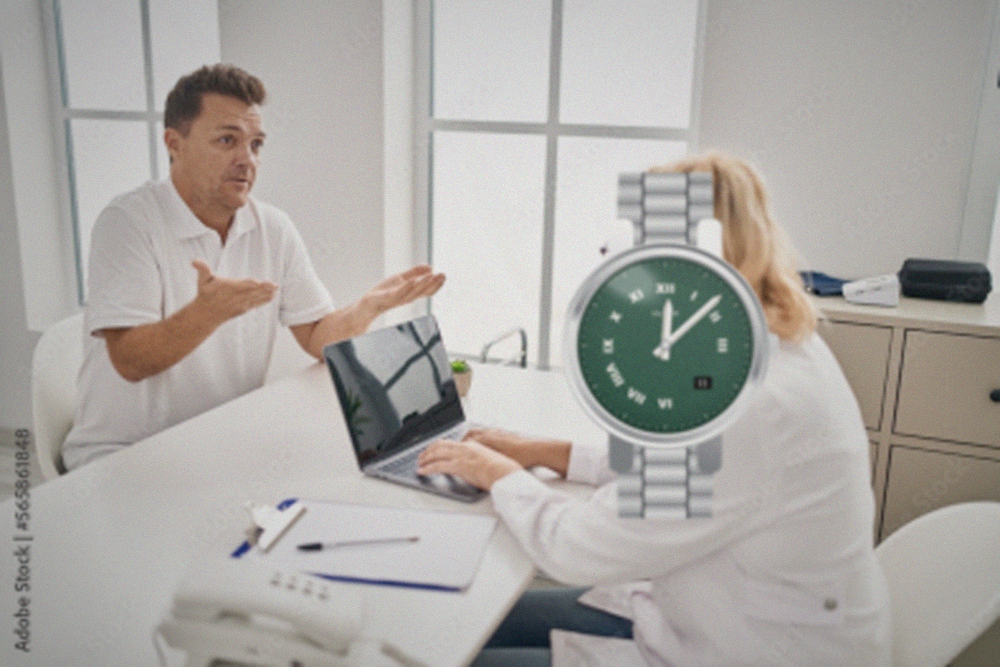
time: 12:08
